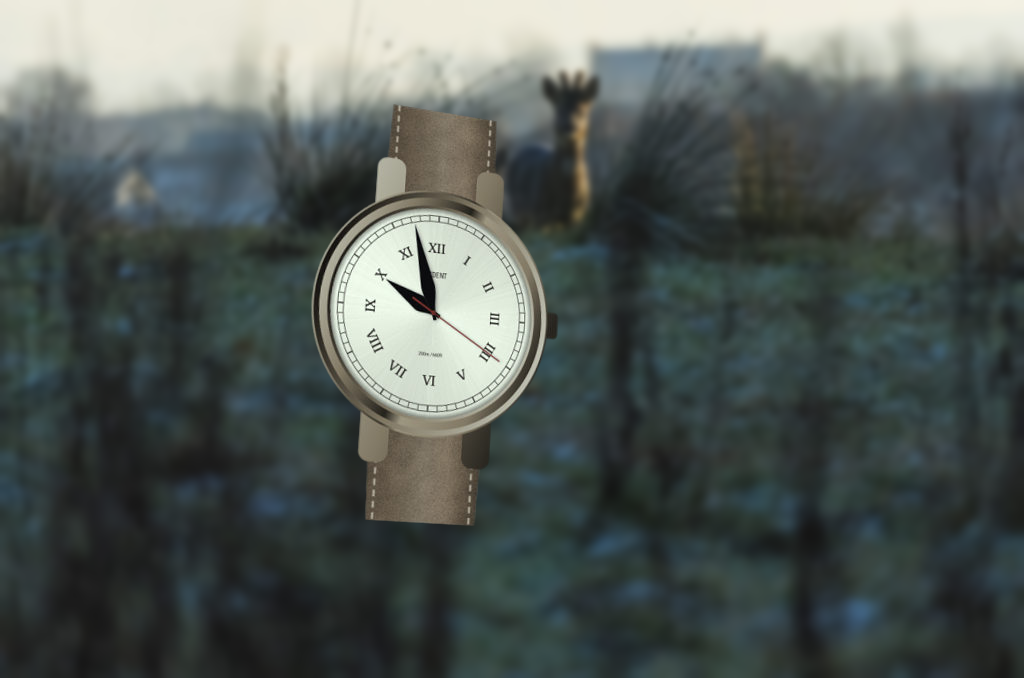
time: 9:57:20
